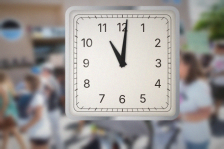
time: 11:01
